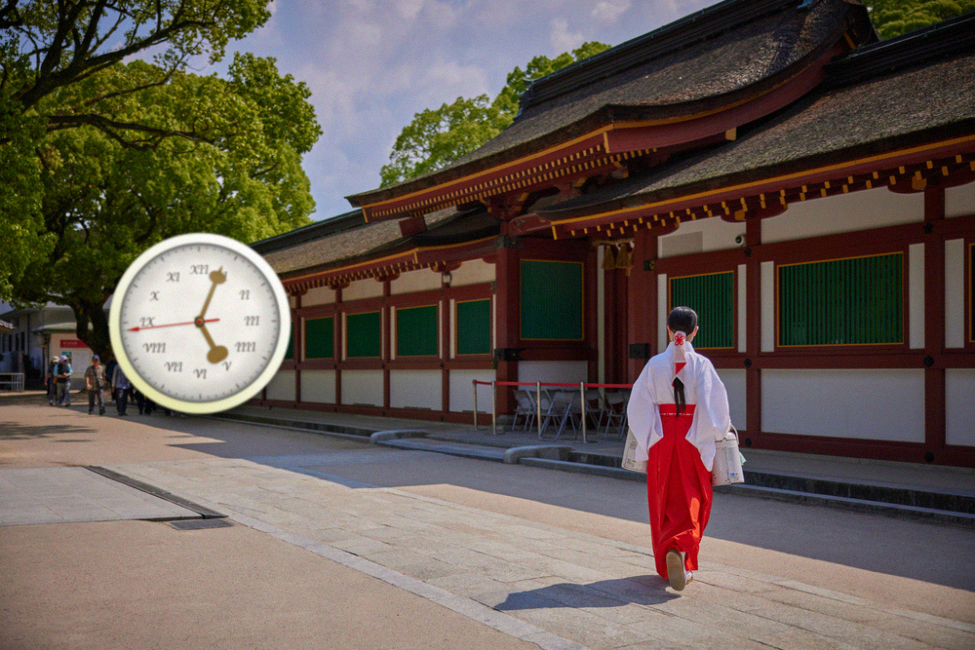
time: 5:03:44
